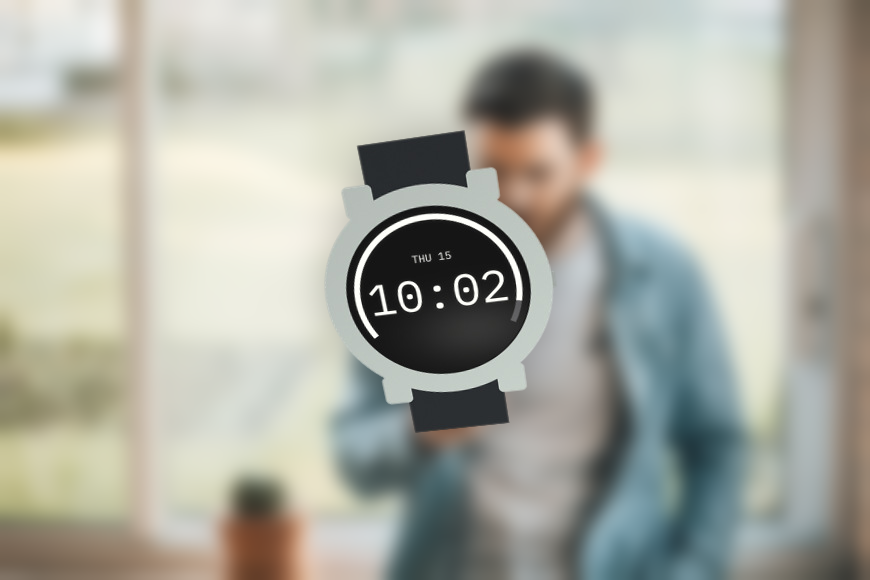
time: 10:02
